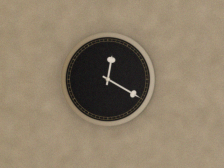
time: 12:20
